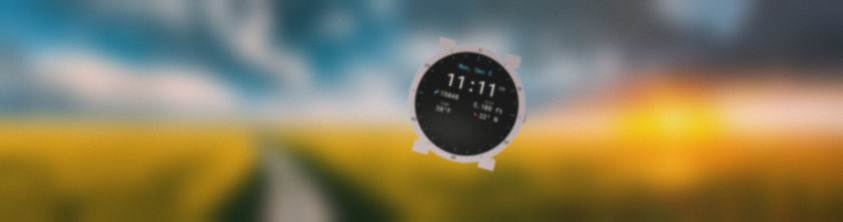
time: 11:11
